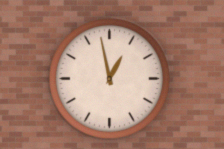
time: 12:58
